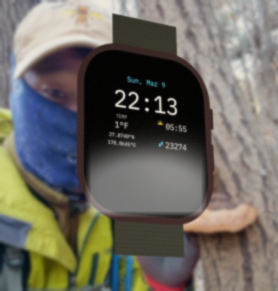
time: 22:13
